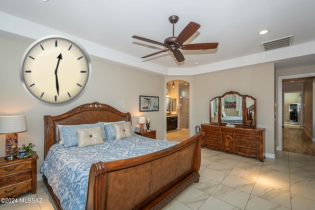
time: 12:29
